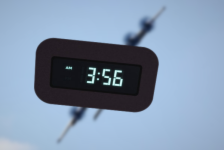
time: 3:56
